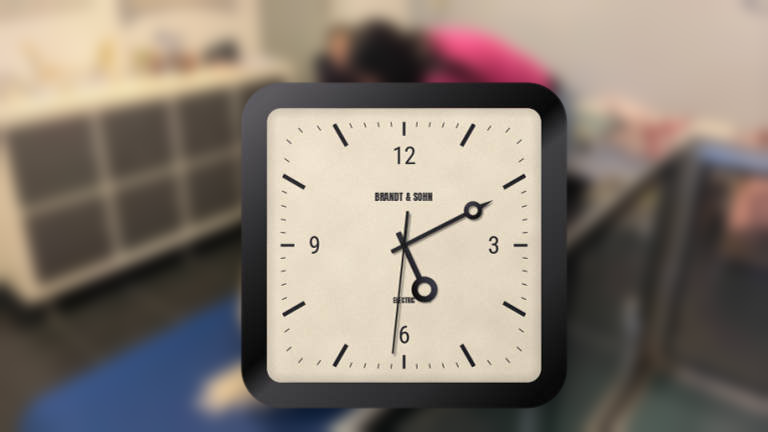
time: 5:10:31
